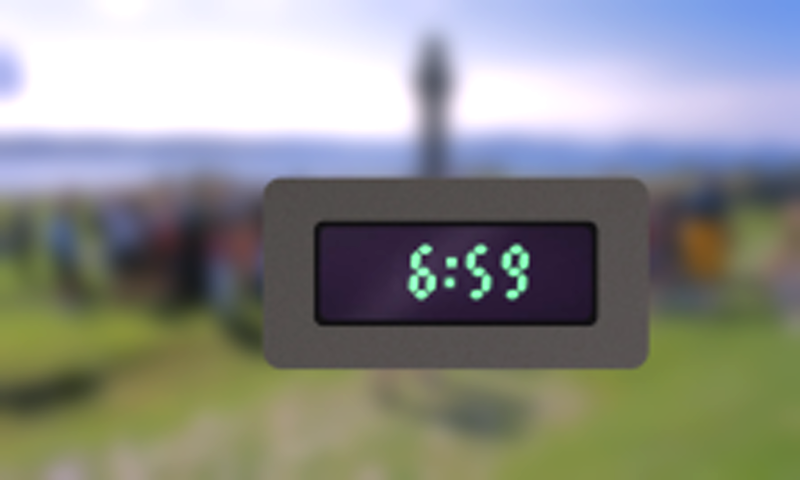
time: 6:59
